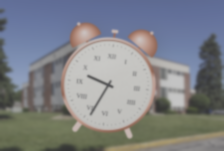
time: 9:34
